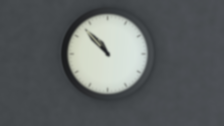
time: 10:53
